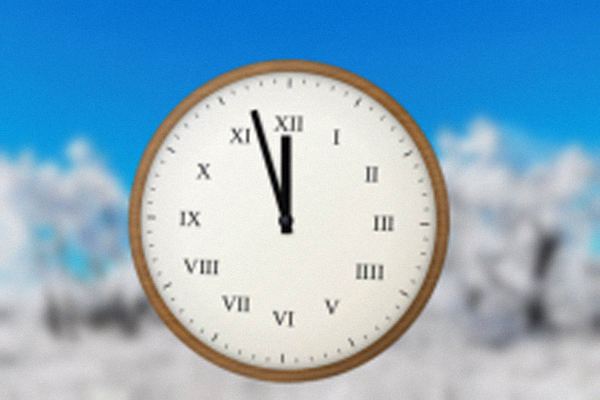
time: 11:57
